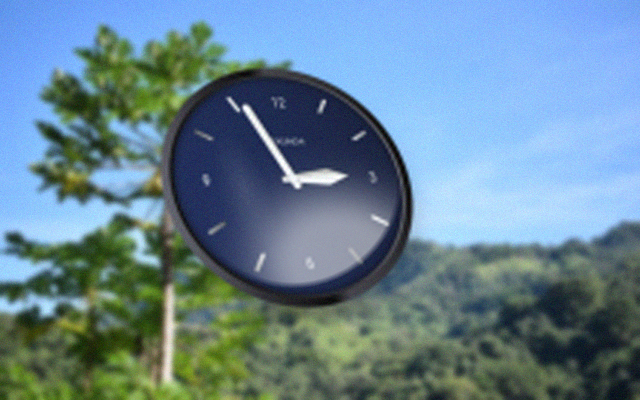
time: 2:56
